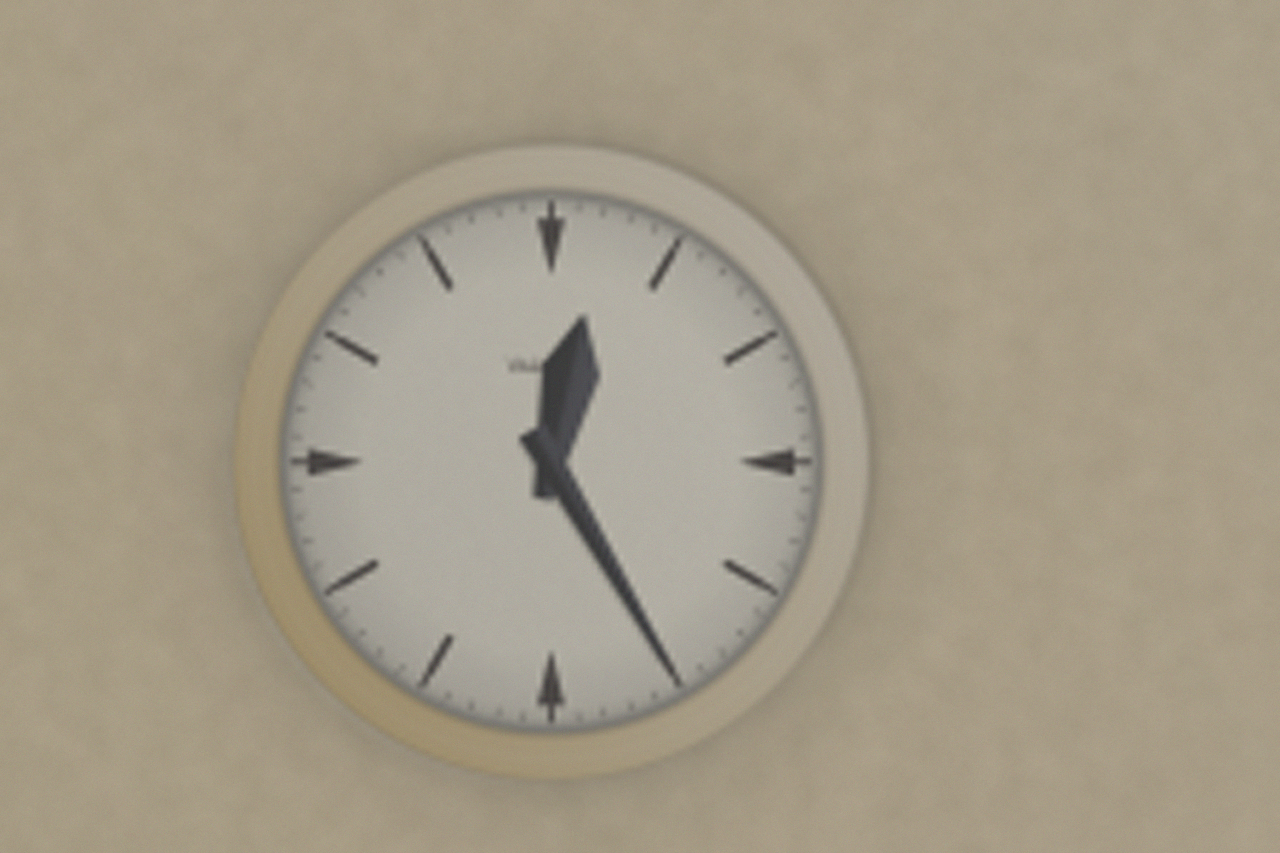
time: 12:25
